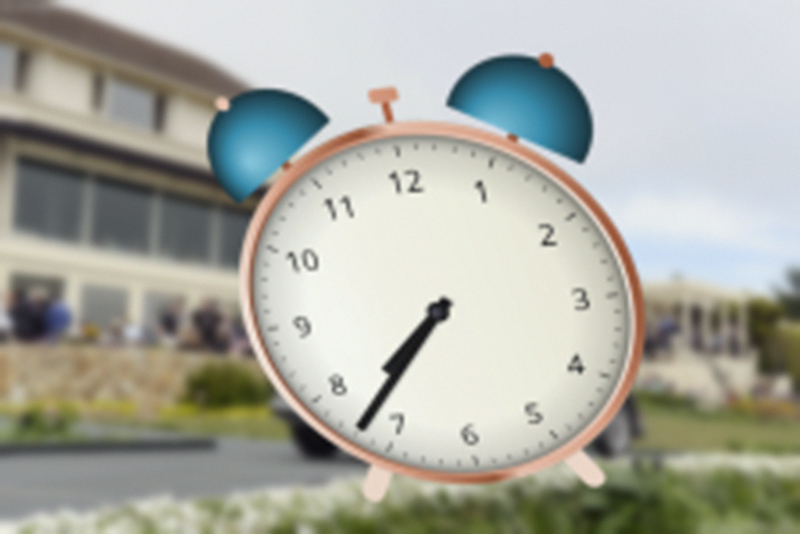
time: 7:37
